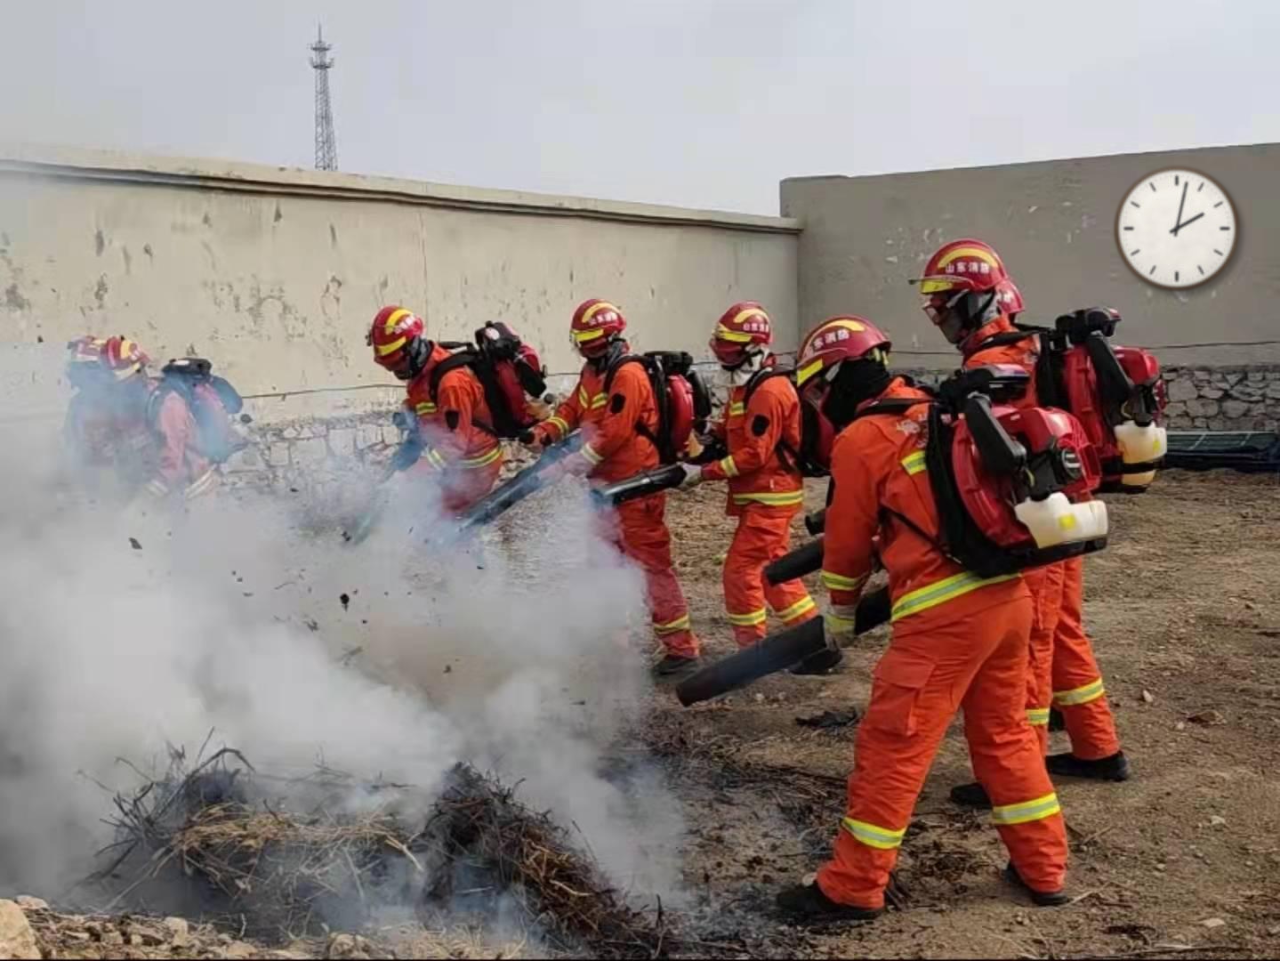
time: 2:02
